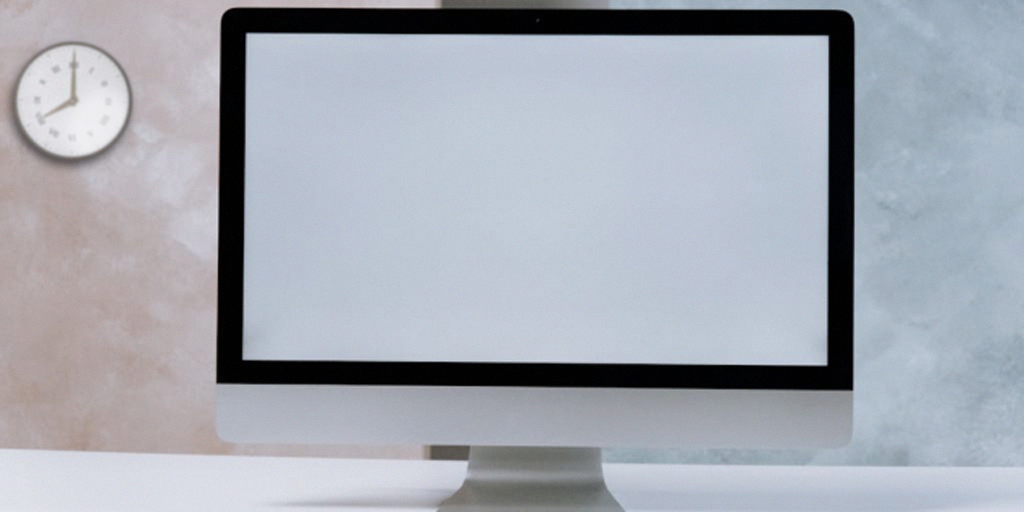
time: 8:00
